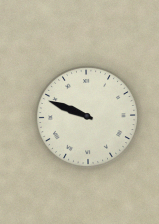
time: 9:49
